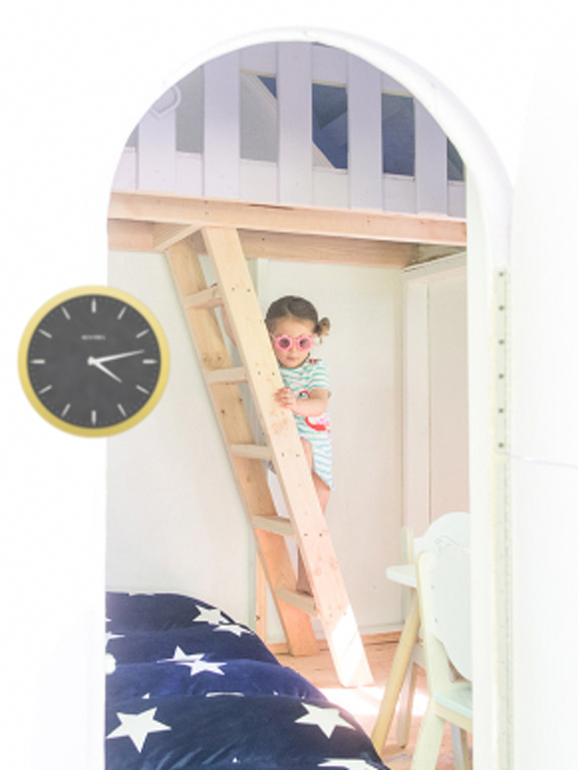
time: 4:13
